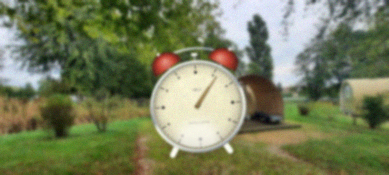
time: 1:06
